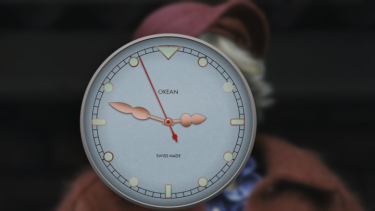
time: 2:47:56
